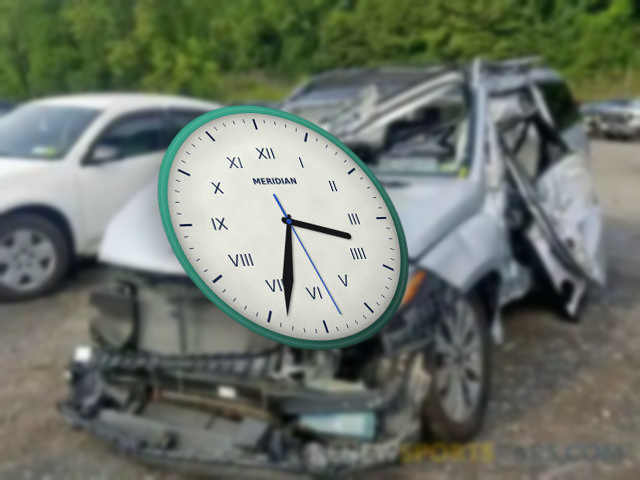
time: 3:33:28
